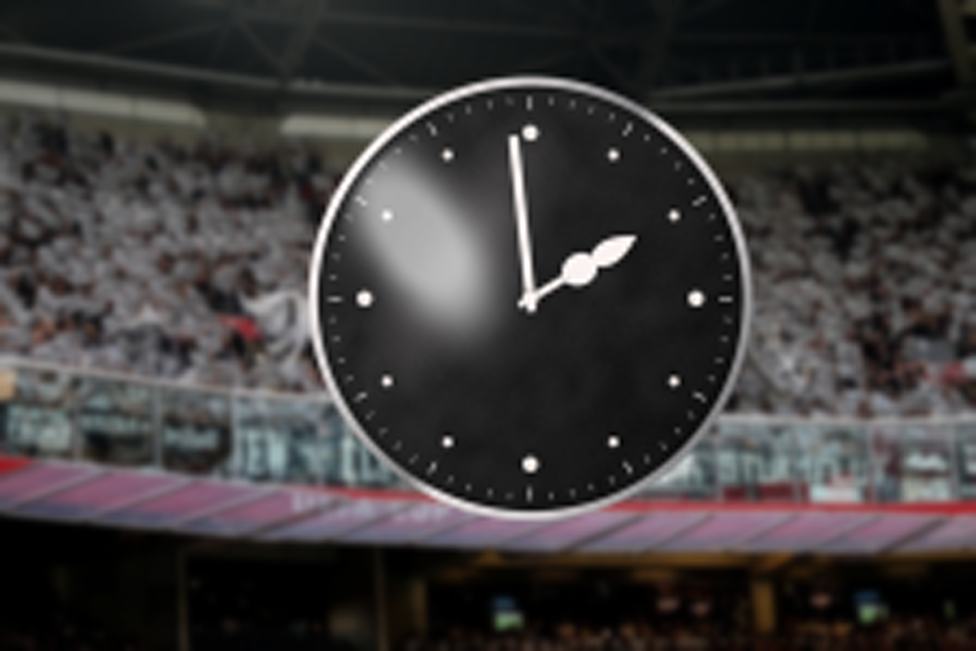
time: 1:59
